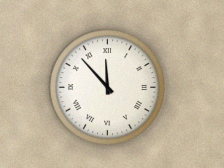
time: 11:53
